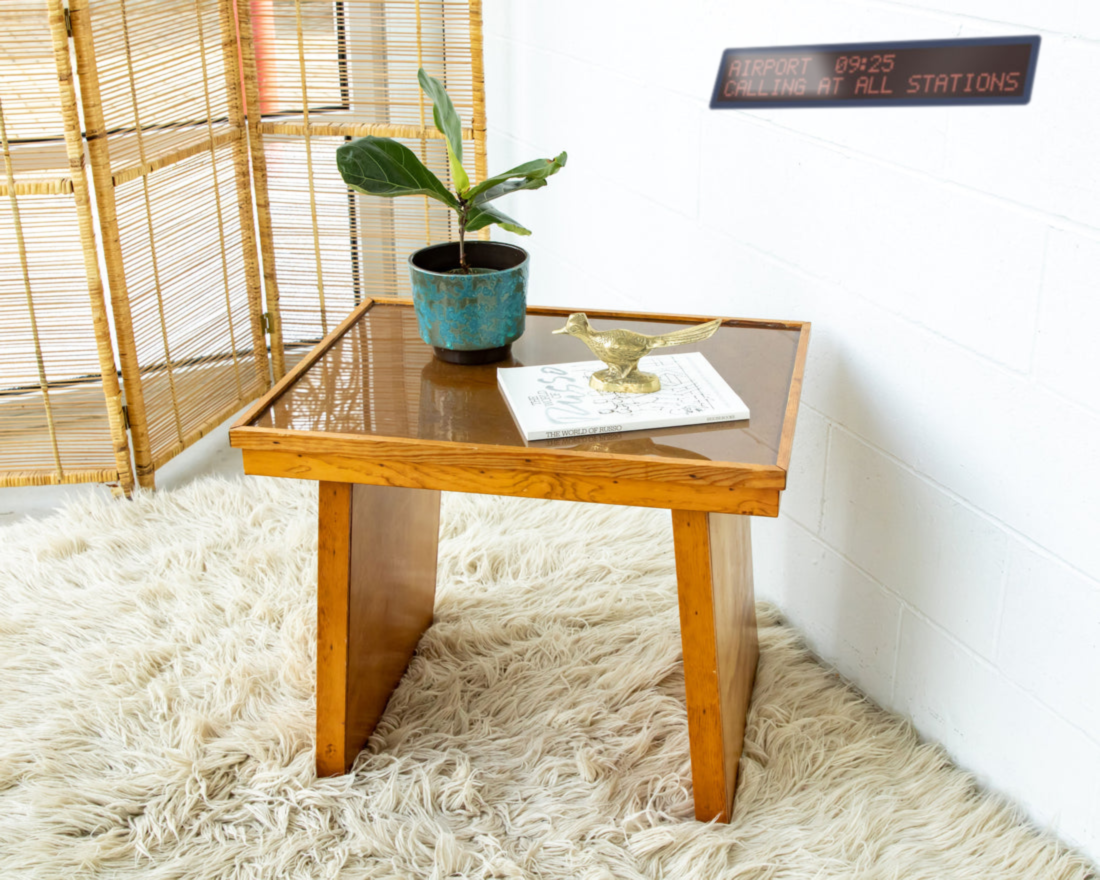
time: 9:25
